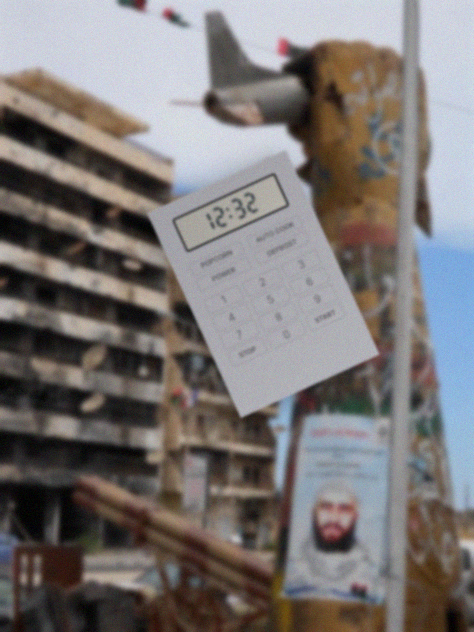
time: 12:32
